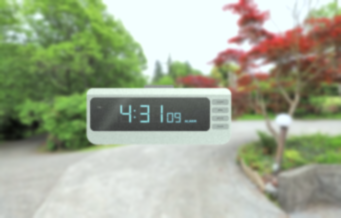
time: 4:31
